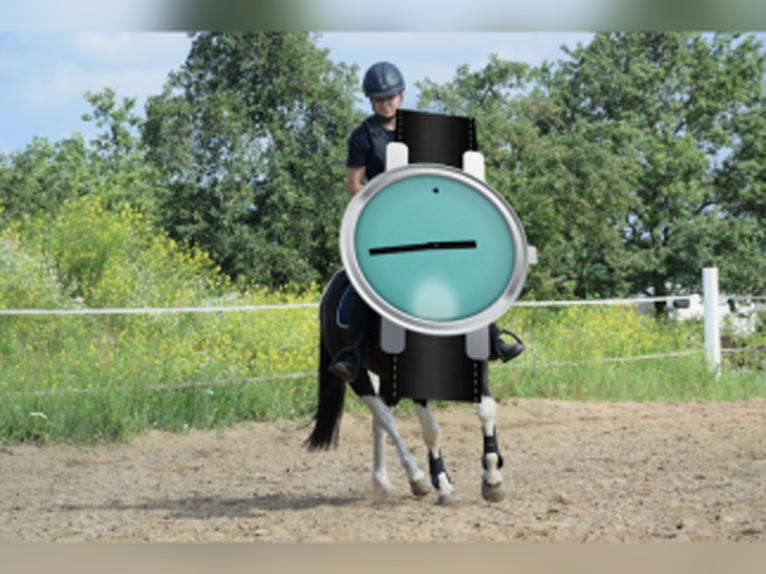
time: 2:43
